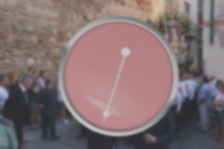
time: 12:33
